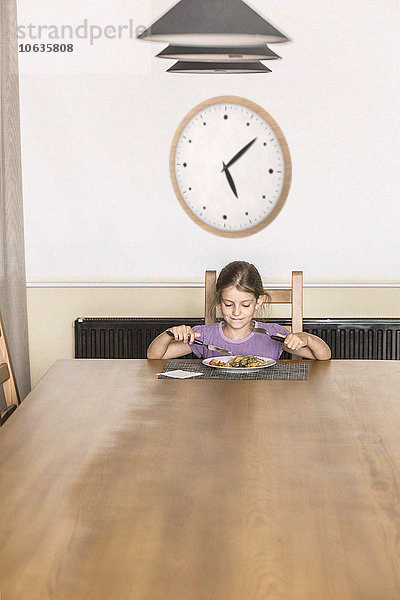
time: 5:08
